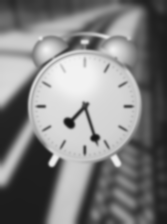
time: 7:27
